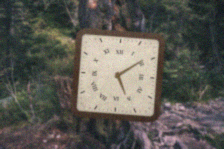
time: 5:09
